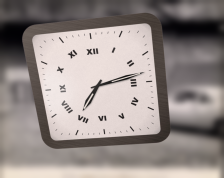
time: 7:13
